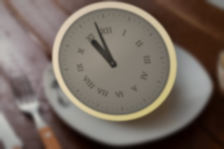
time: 10:58
